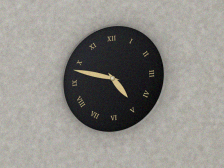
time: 4:48
